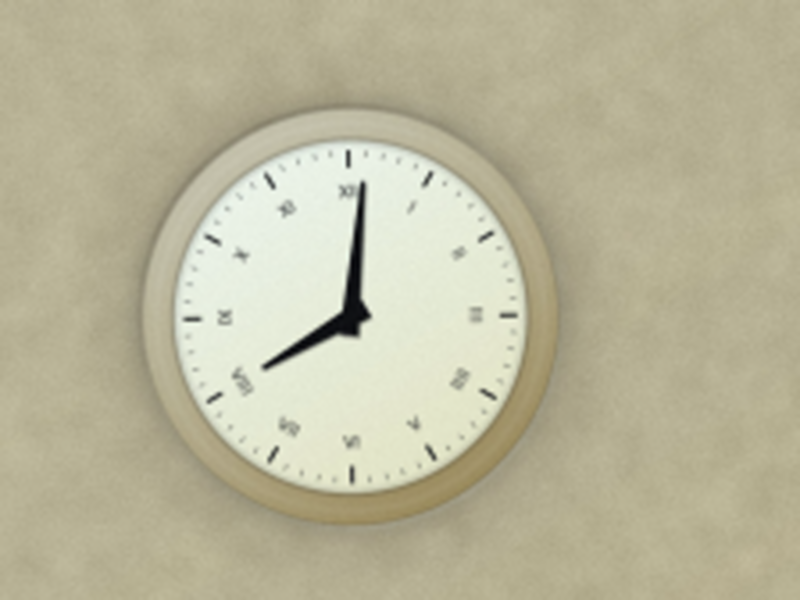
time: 8:01
